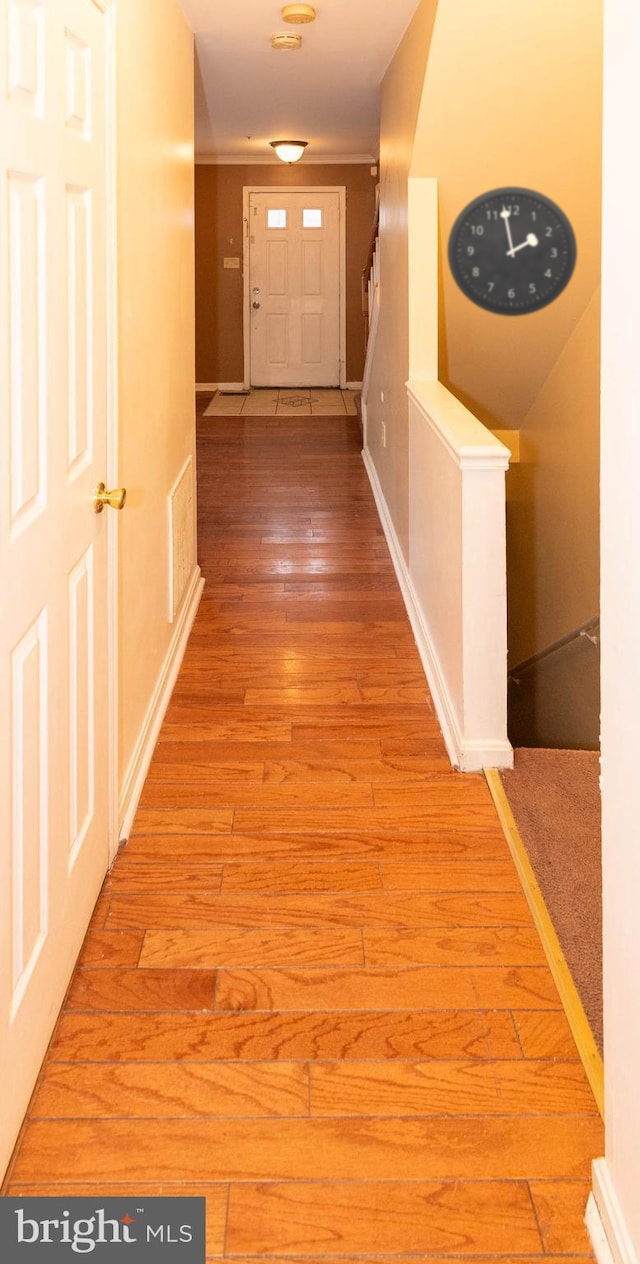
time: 1:58
